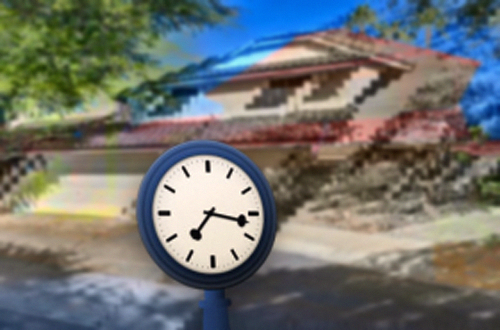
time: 7:17
